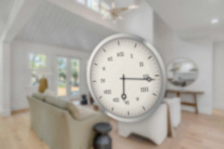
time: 6:16
